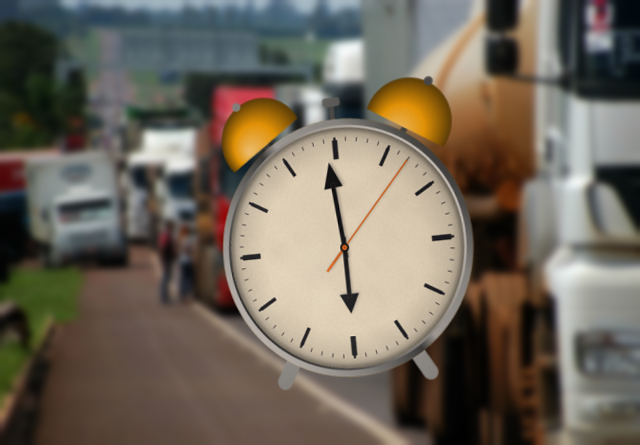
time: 5:59:07
